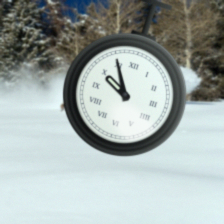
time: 9:55
